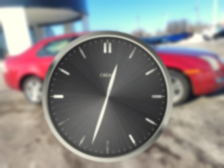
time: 12:33
